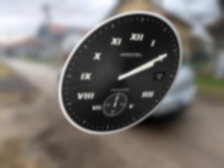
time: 2:10
